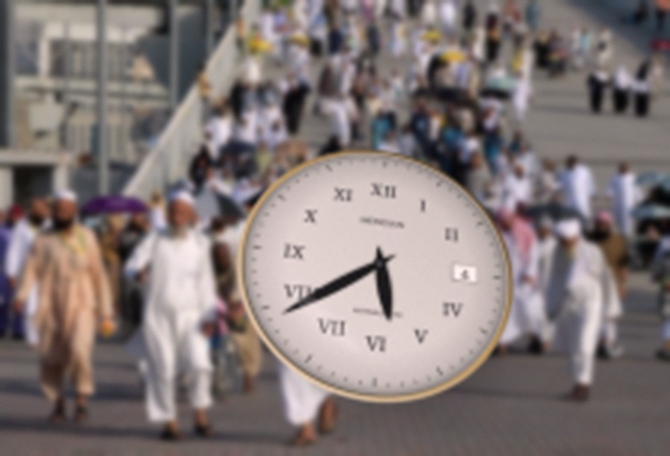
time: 5:39
